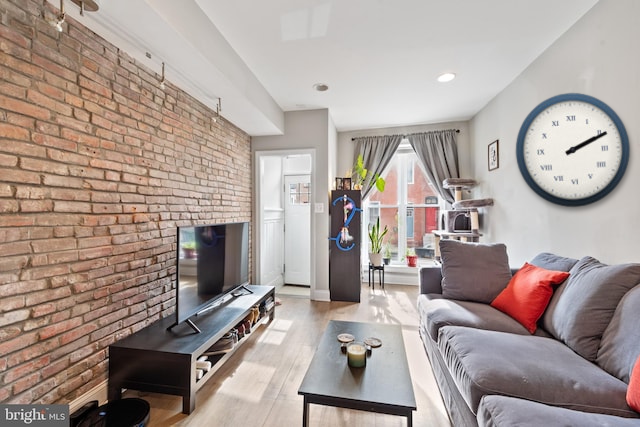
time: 2:11
